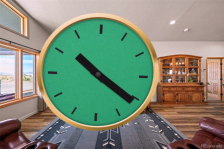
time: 10:21
